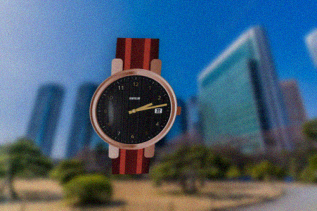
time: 2:13
